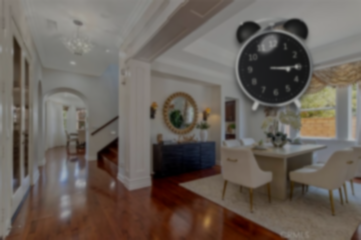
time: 3:15
